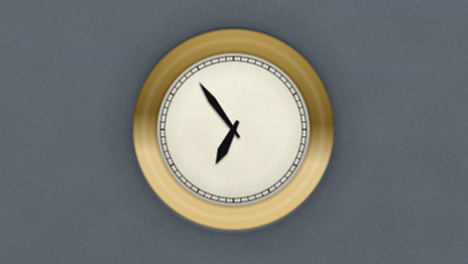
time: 6:54
